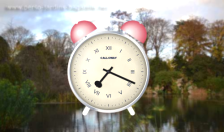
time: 7:19
